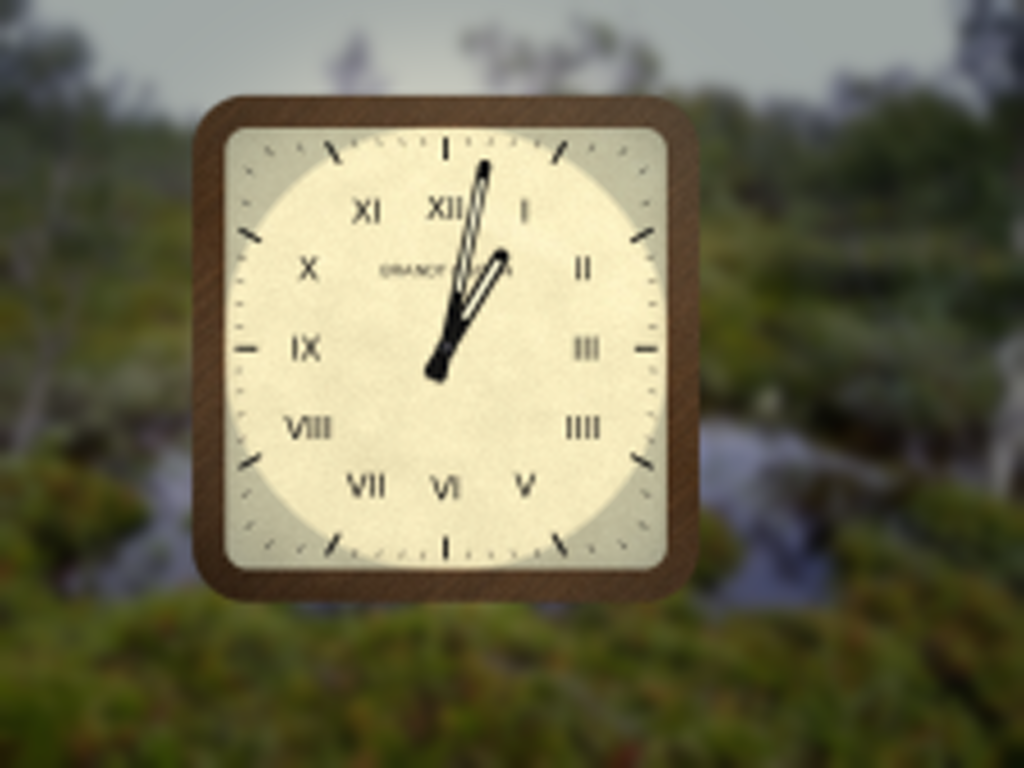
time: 1:02
